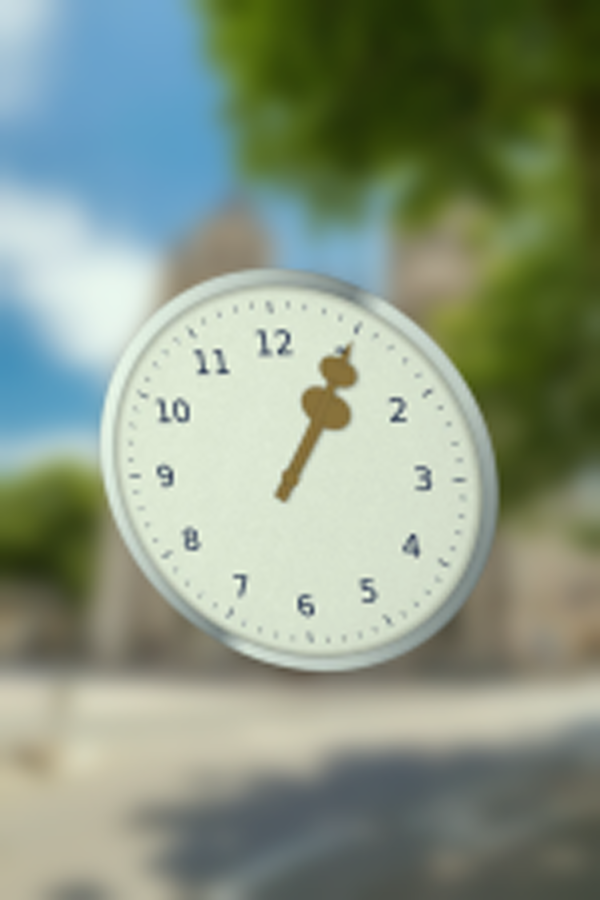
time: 1:05
